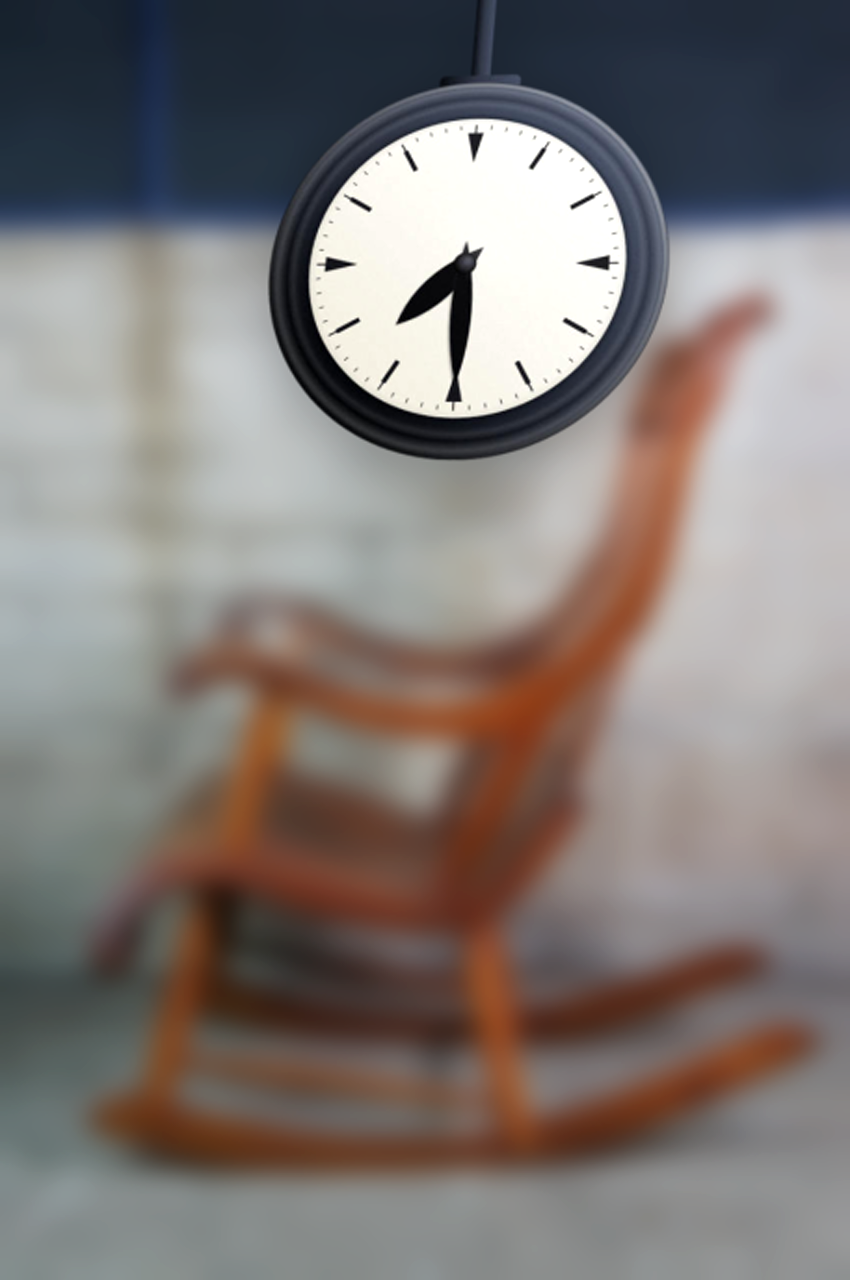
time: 7:30
